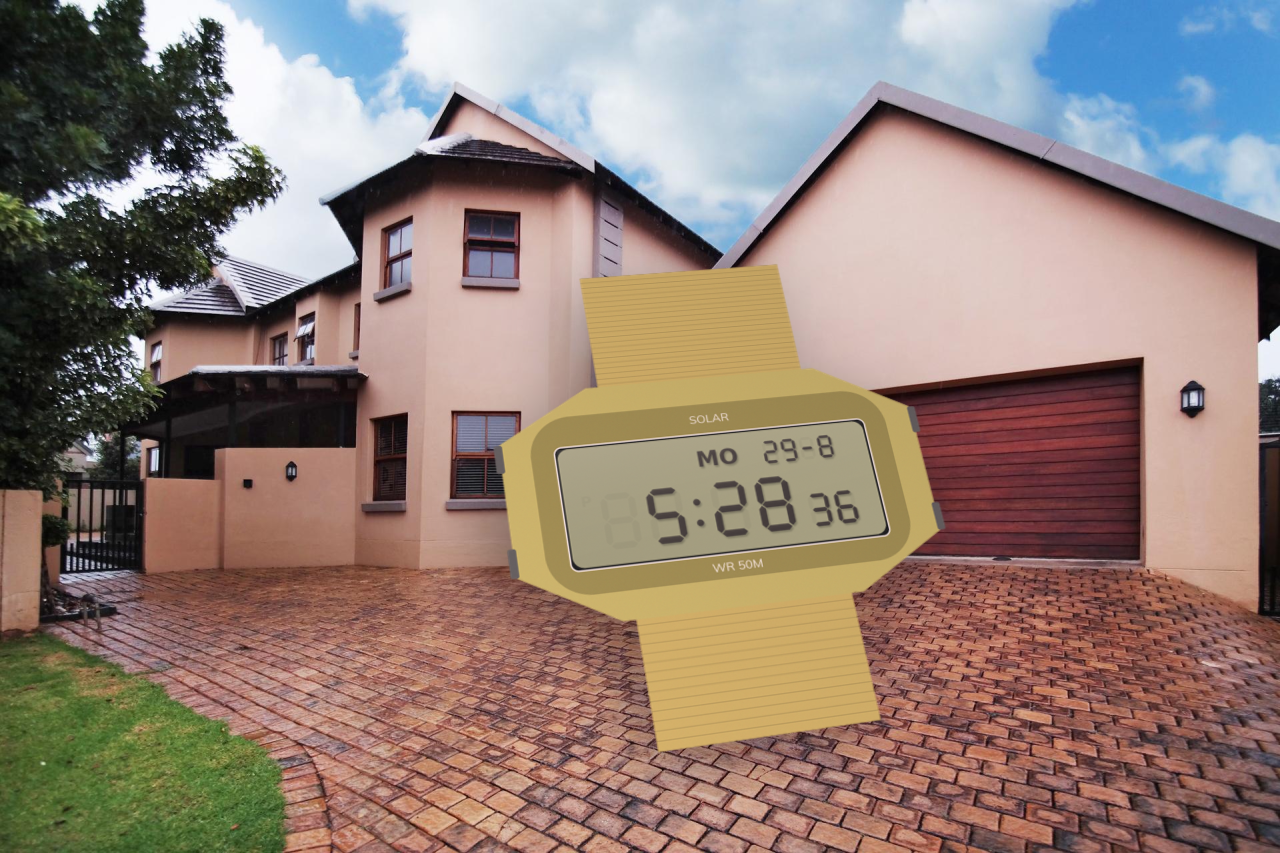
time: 5:28:36
